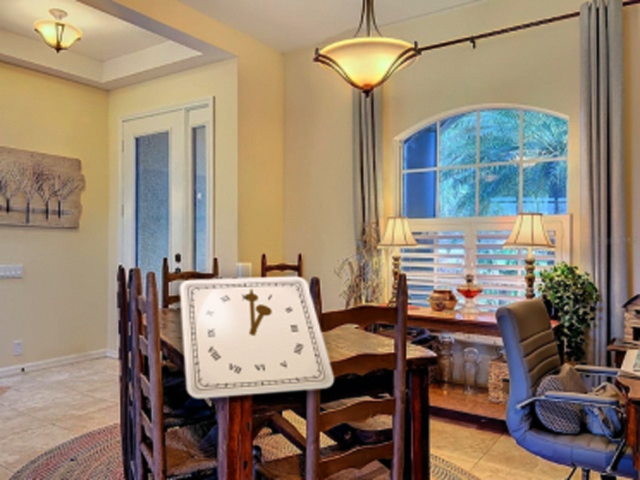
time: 1:01
